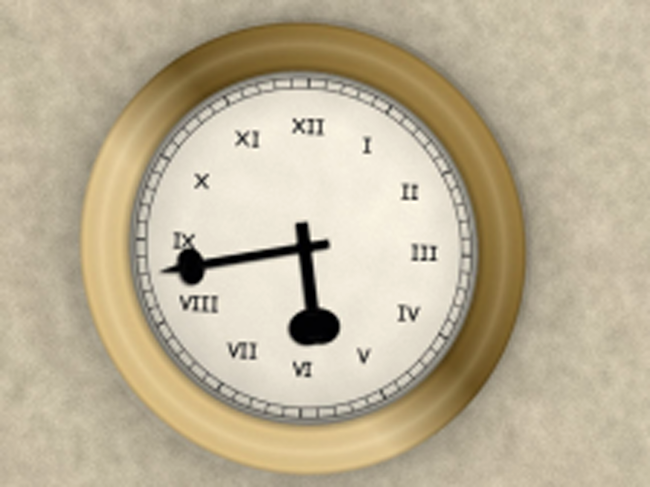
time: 5:43
